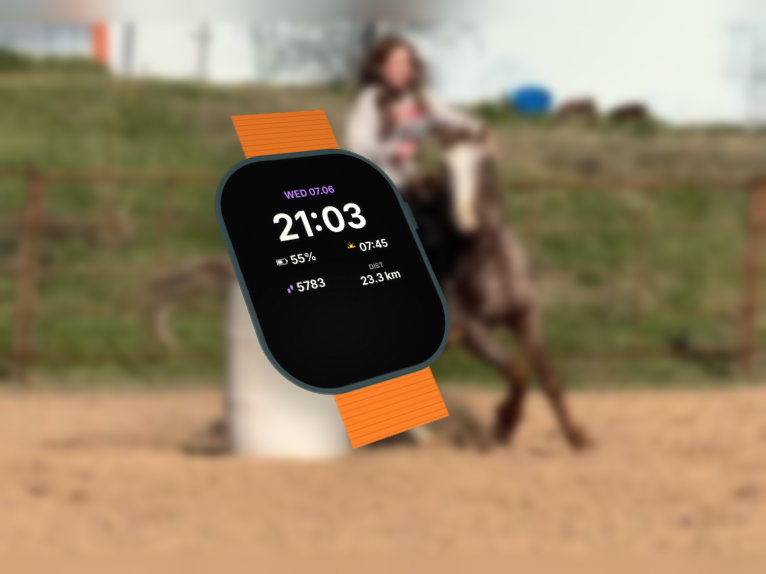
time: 21:03
